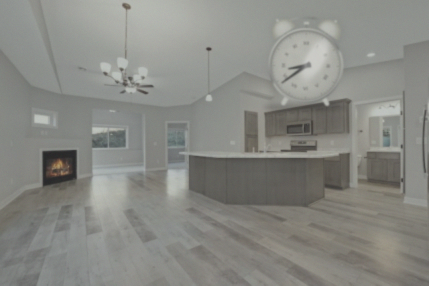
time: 8:39
